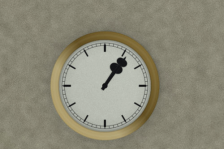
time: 1:06
